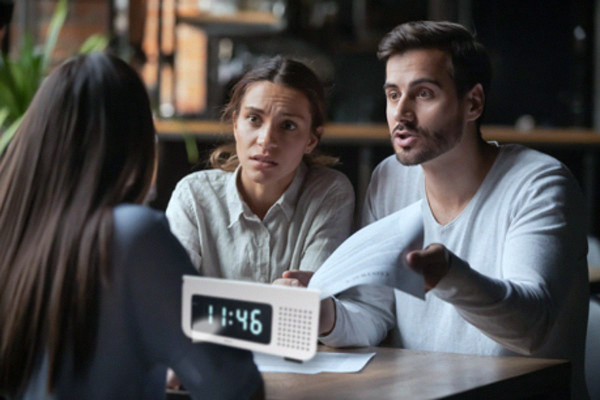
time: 11:46
